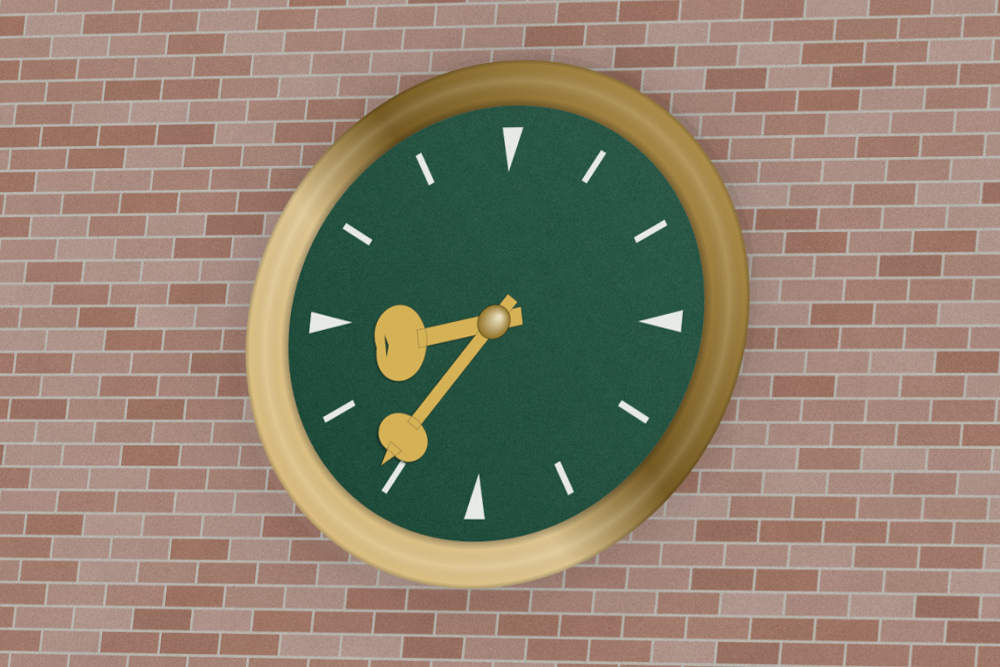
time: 8:36
